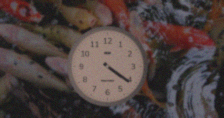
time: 4:21
